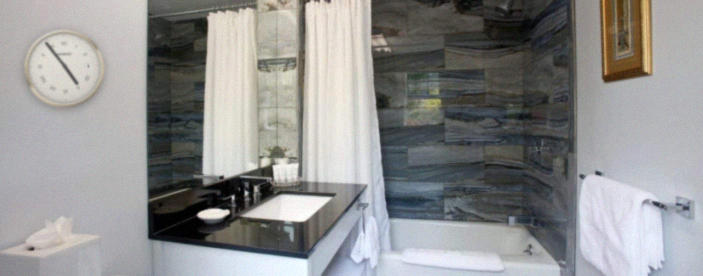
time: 4:54
